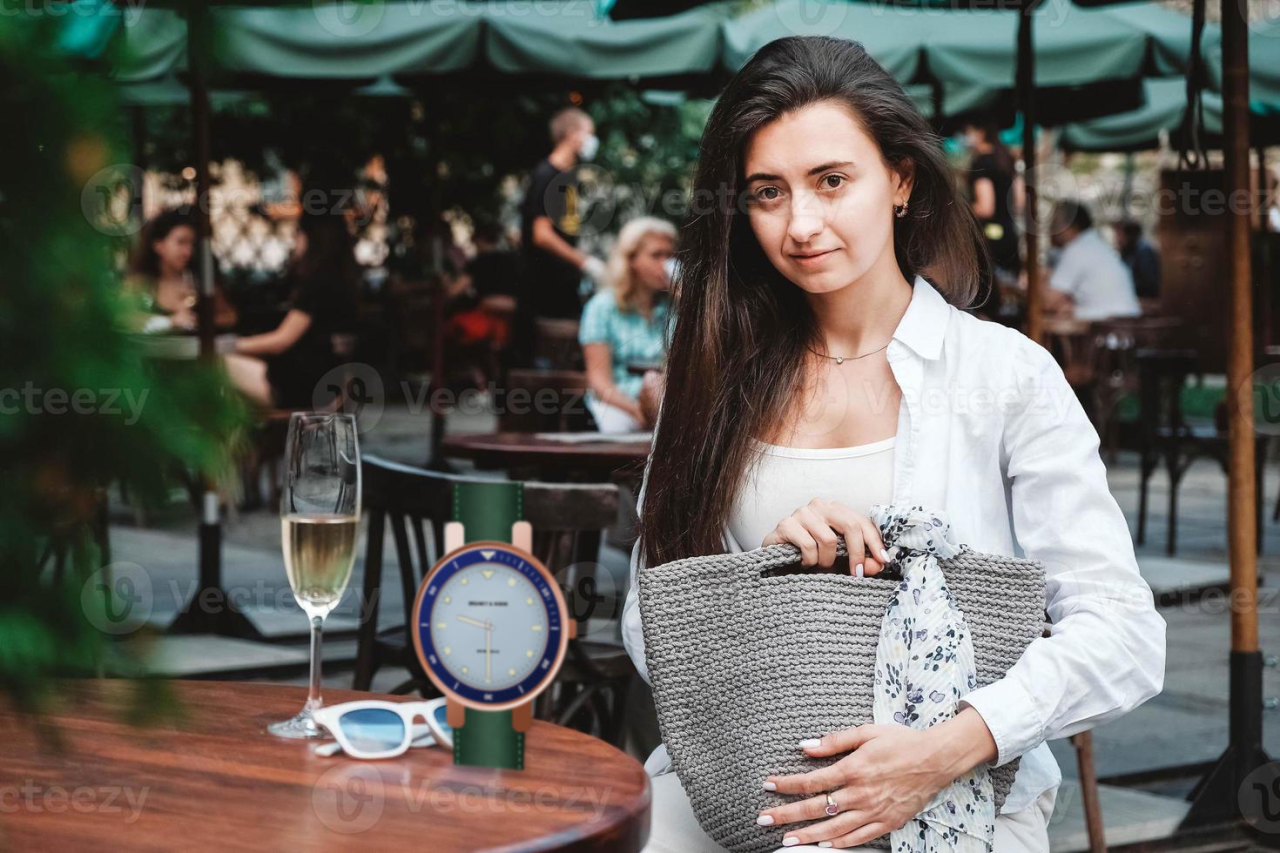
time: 9:30
